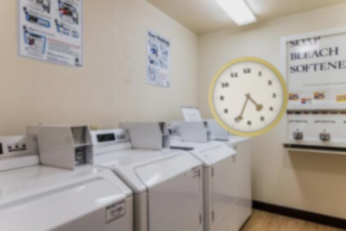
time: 4:34
